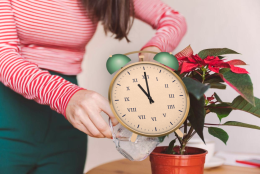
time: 11:00
